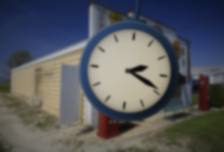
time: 2:19
